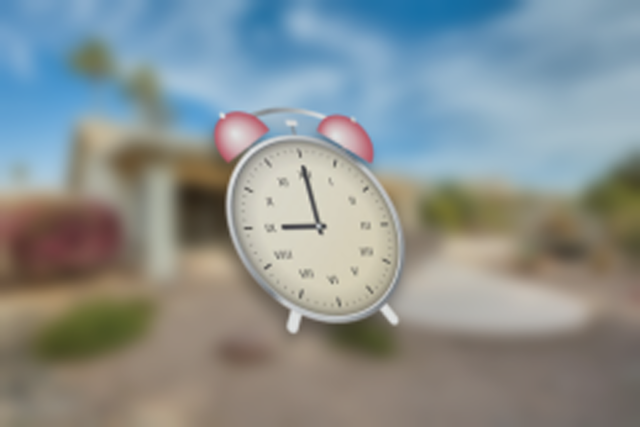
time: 9:00
